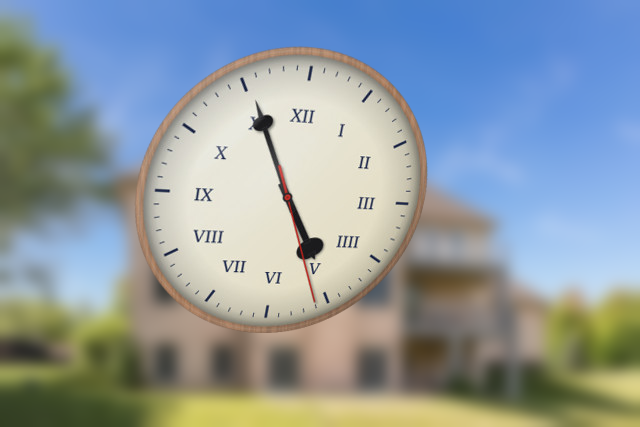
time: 4:55:26
